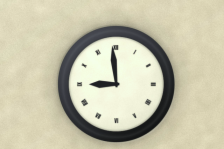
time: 8:59
